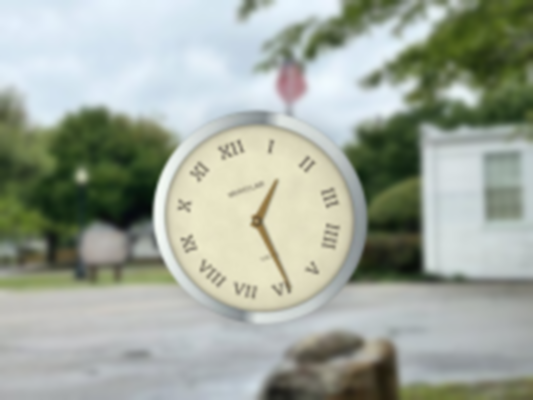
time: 1:29
